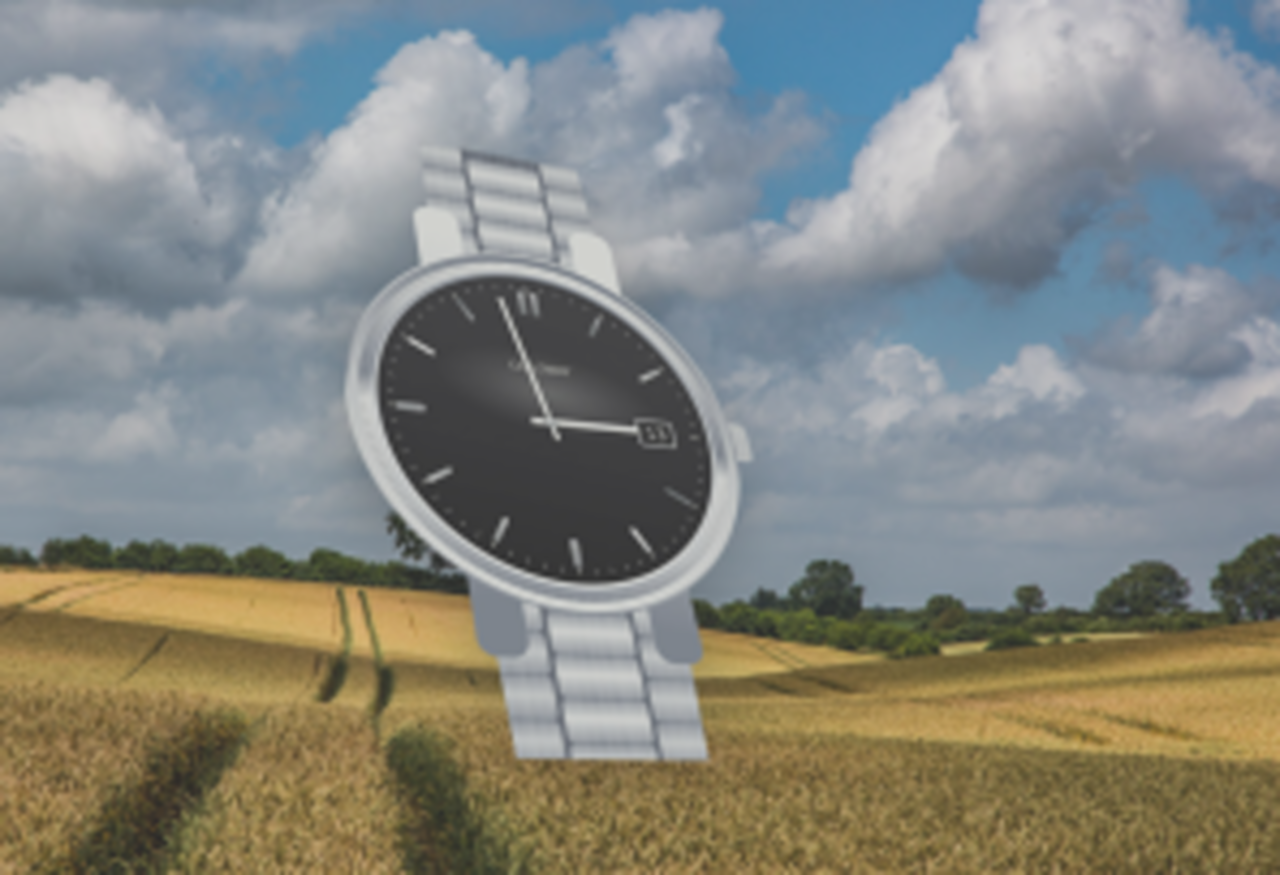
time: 2:58
